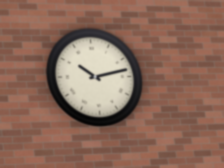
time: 10:13
